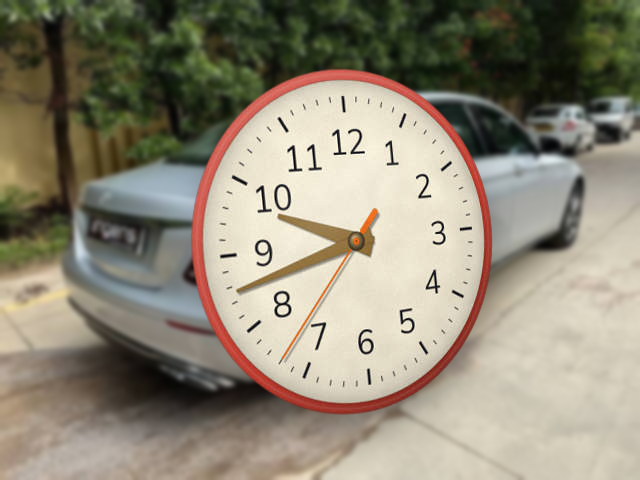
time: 9:42:37
